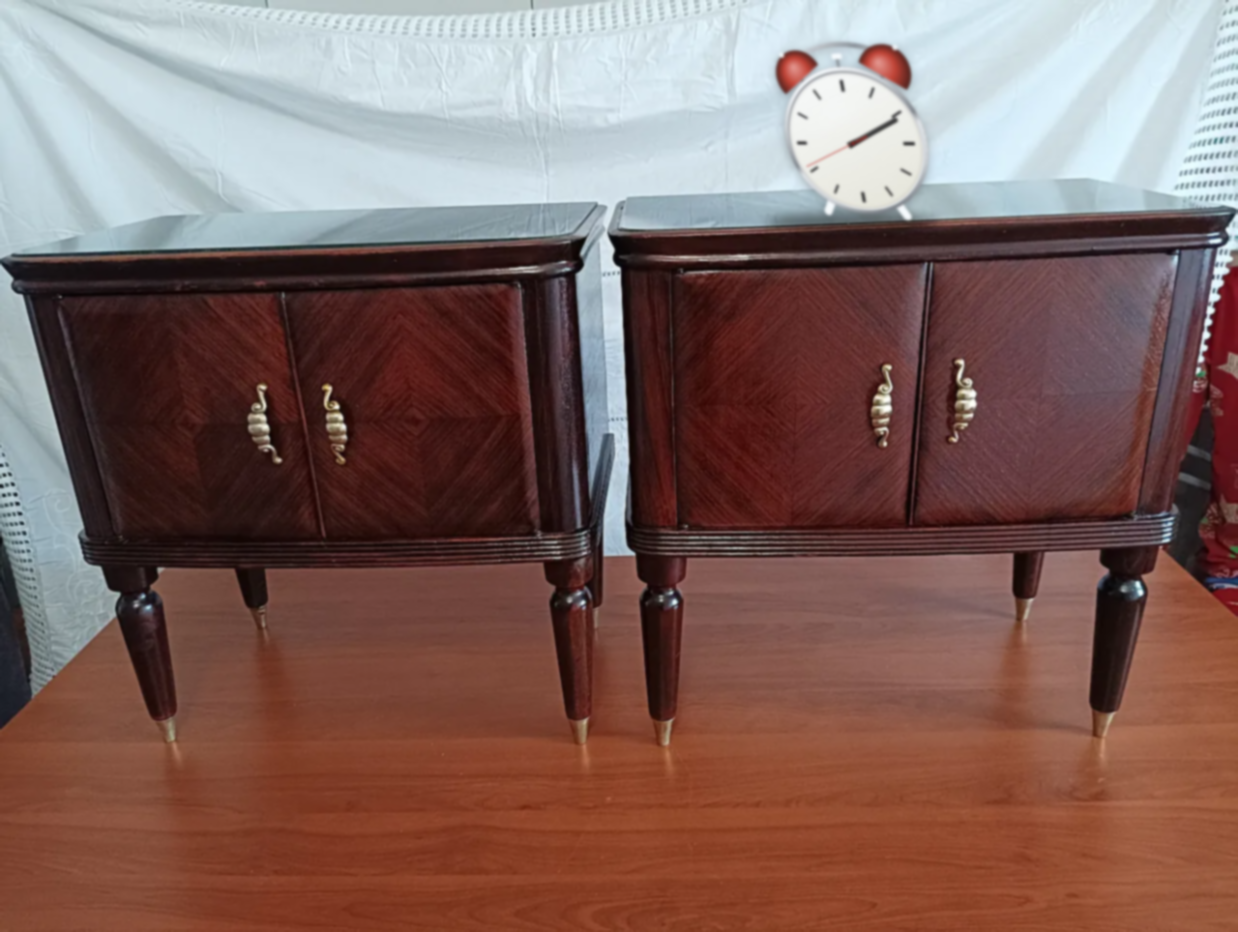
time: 2:10:41
